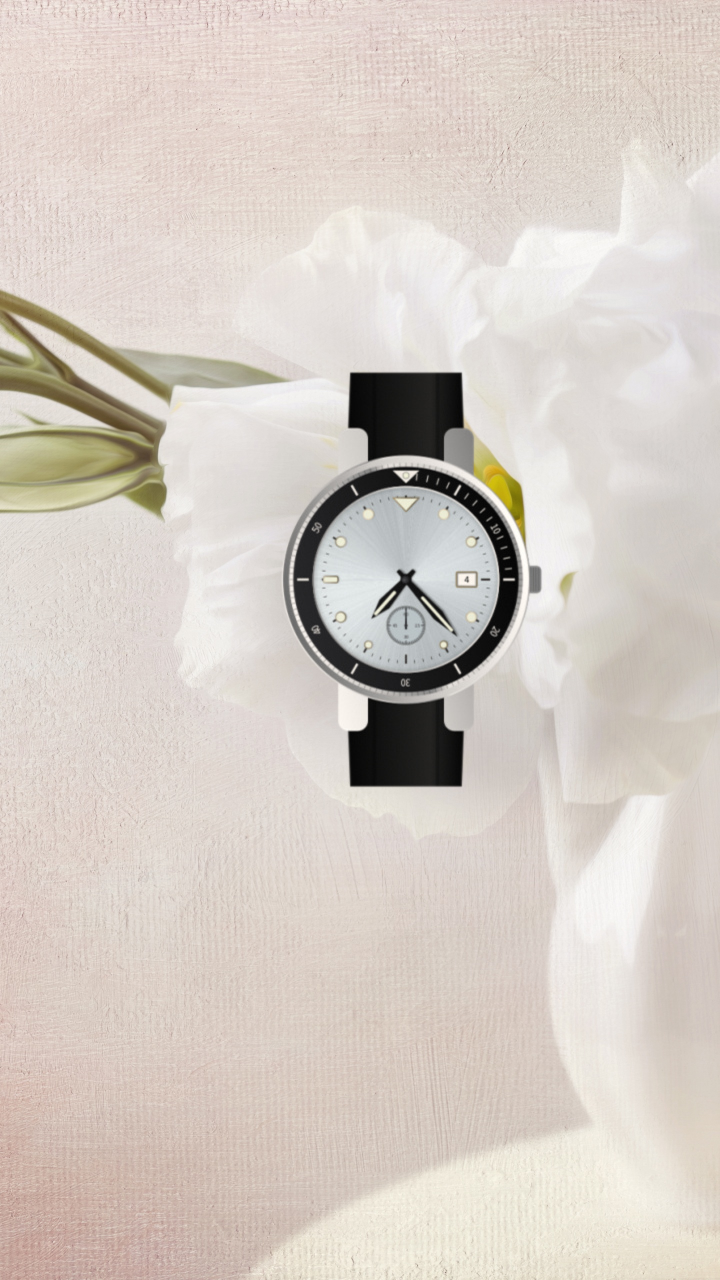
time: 7:23
